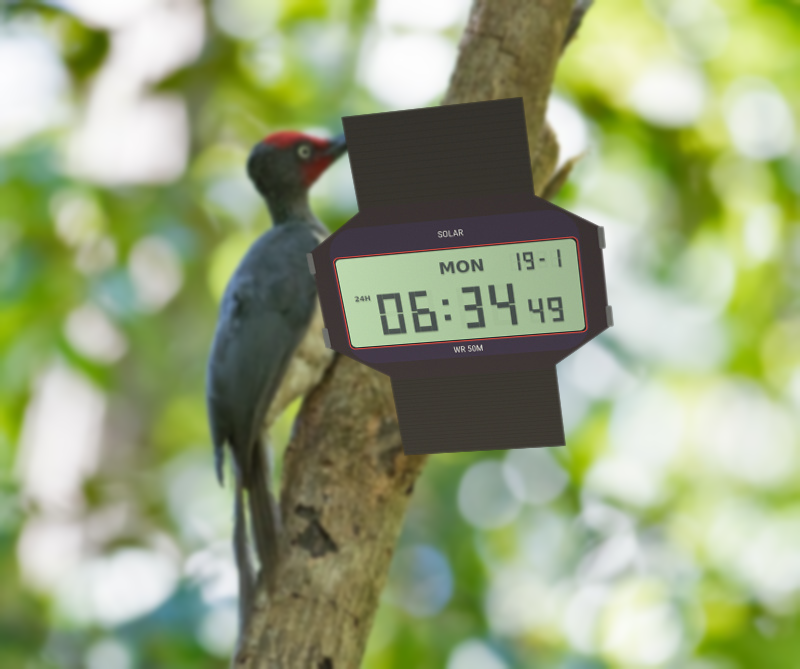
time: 6:34:49
